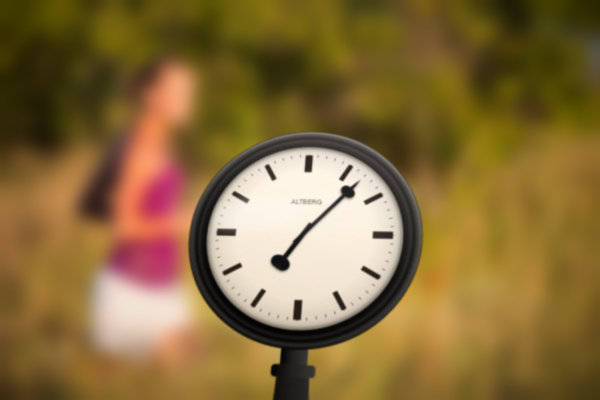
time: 7:07
